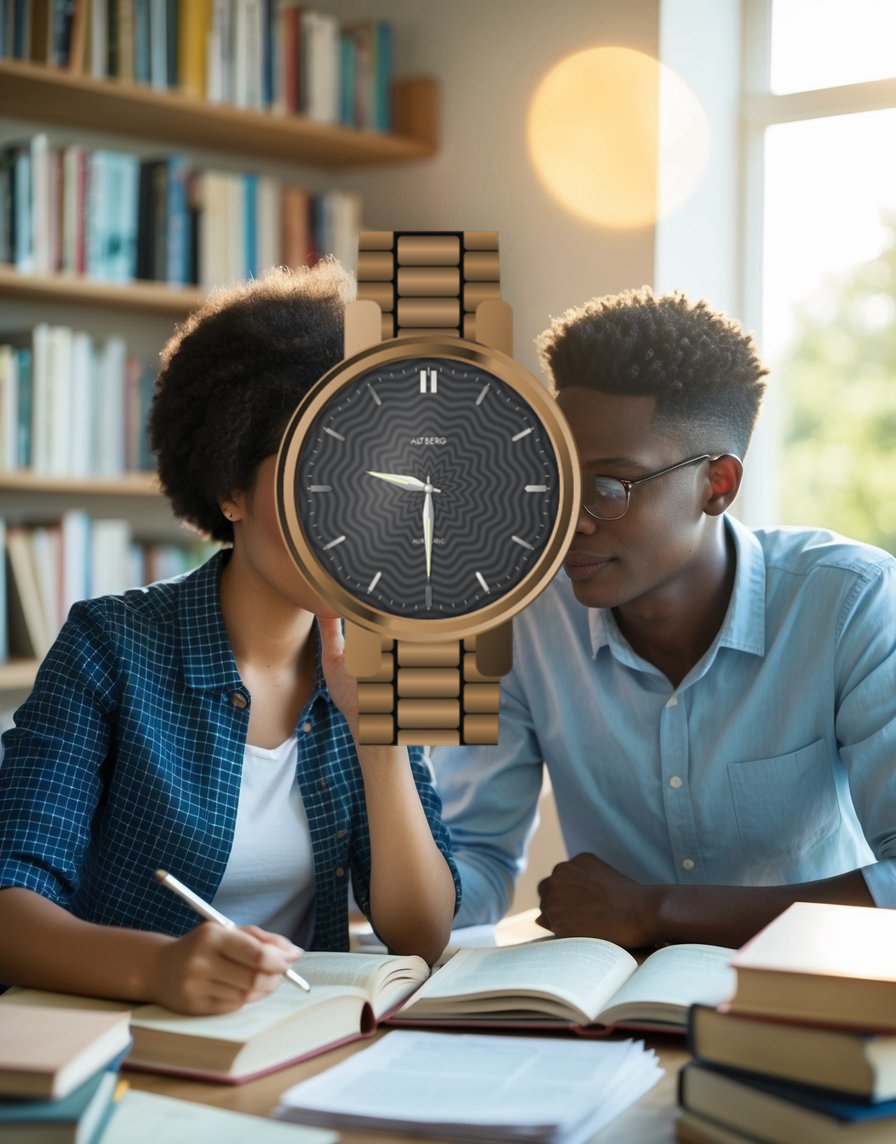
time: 9:30
